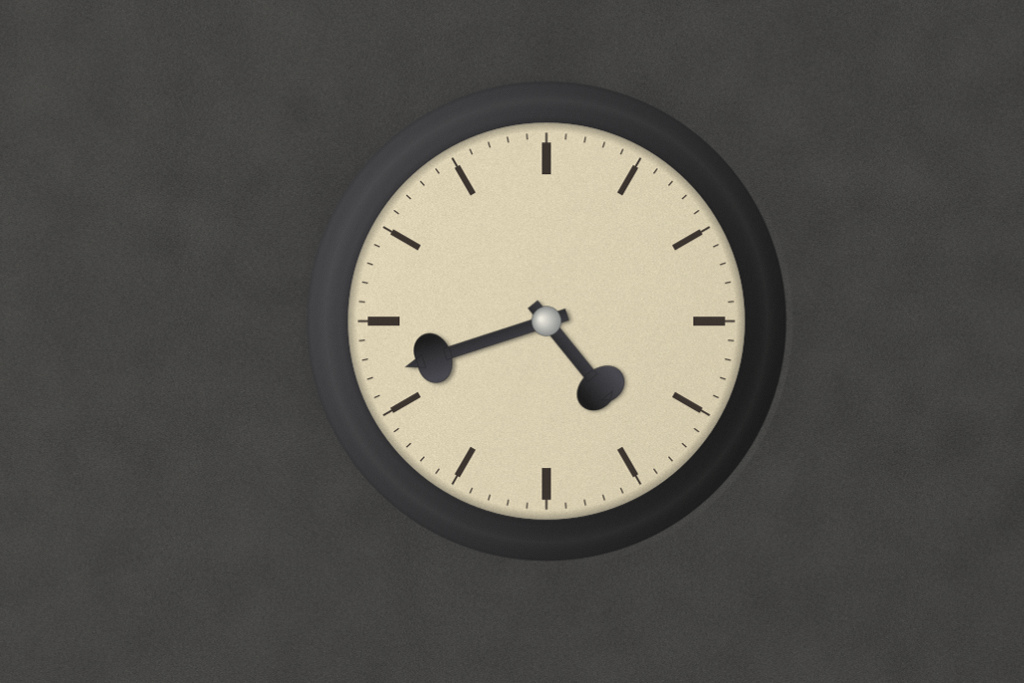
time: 4:42
